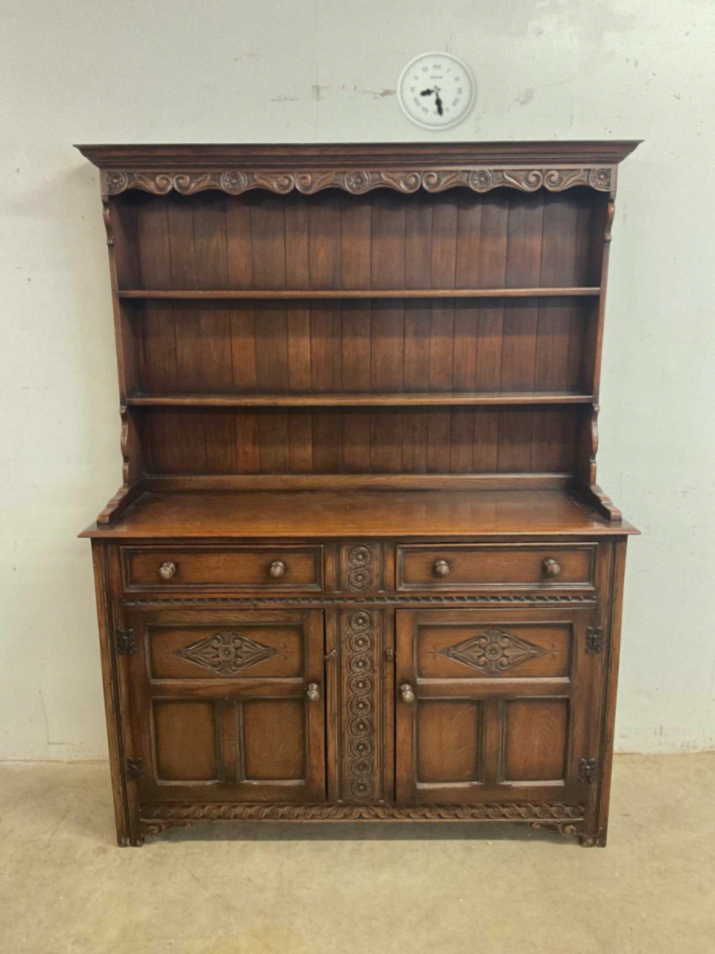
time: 8:28
